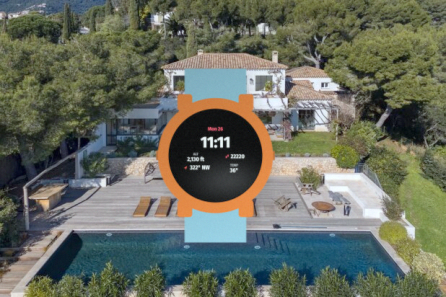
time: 11:11
